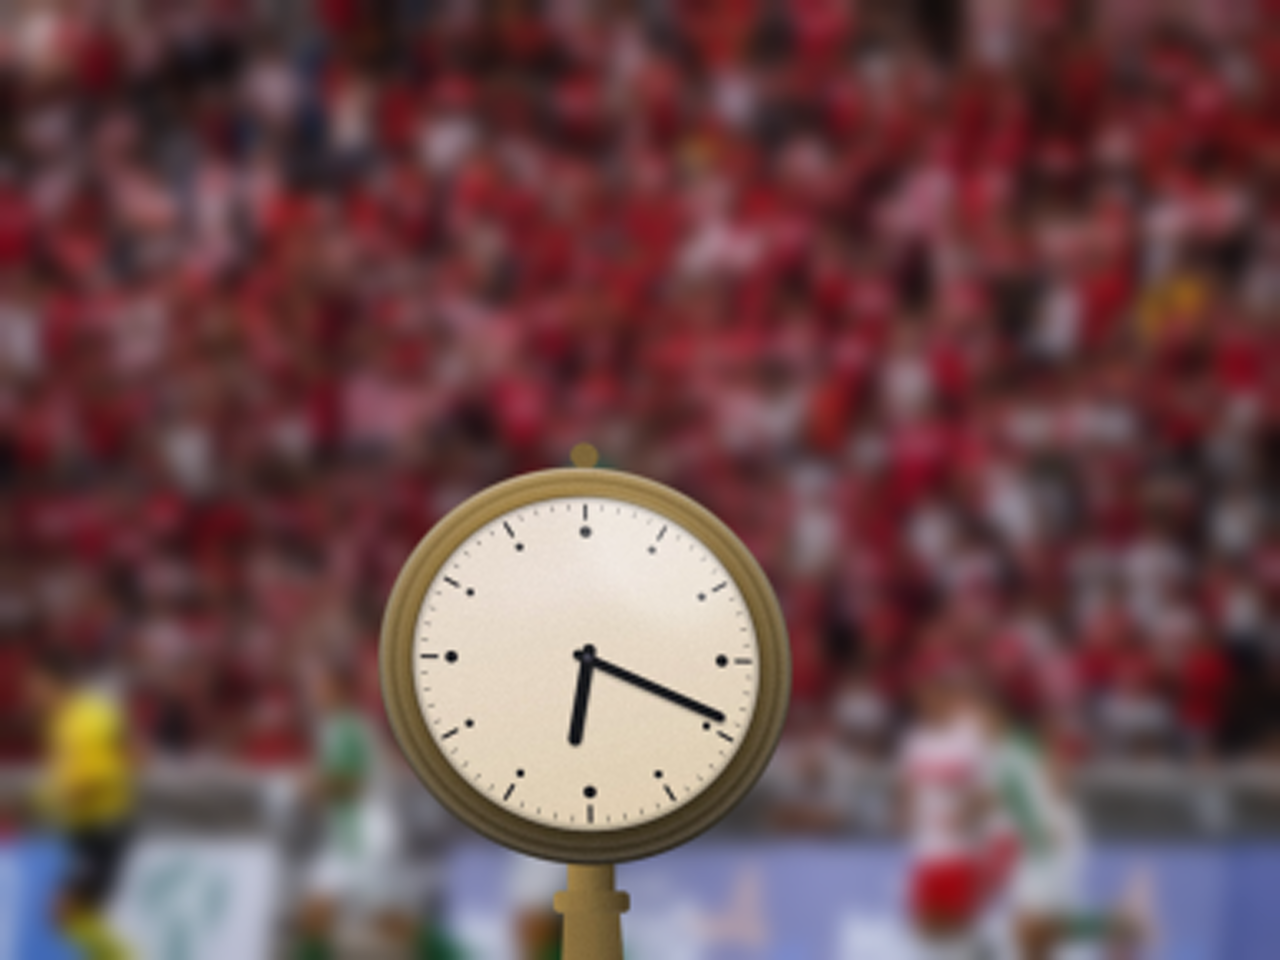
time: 6:19
